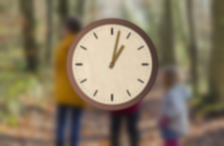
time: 1:02
